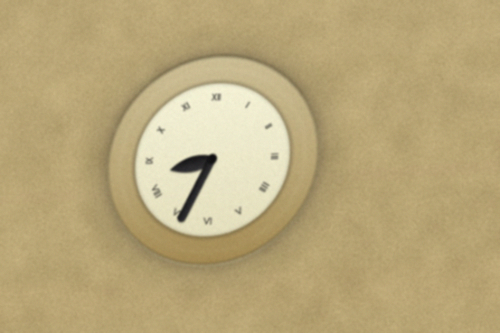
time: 8:34
